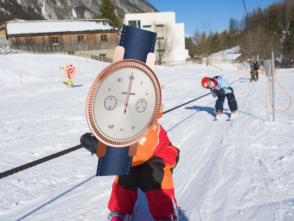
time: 12:00
